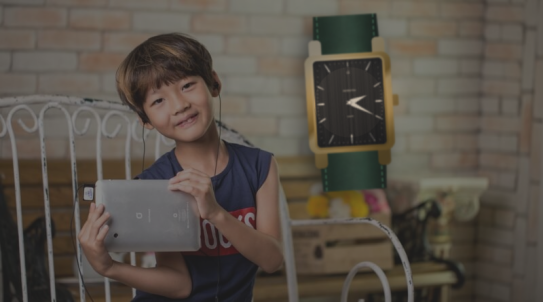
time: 2:20
